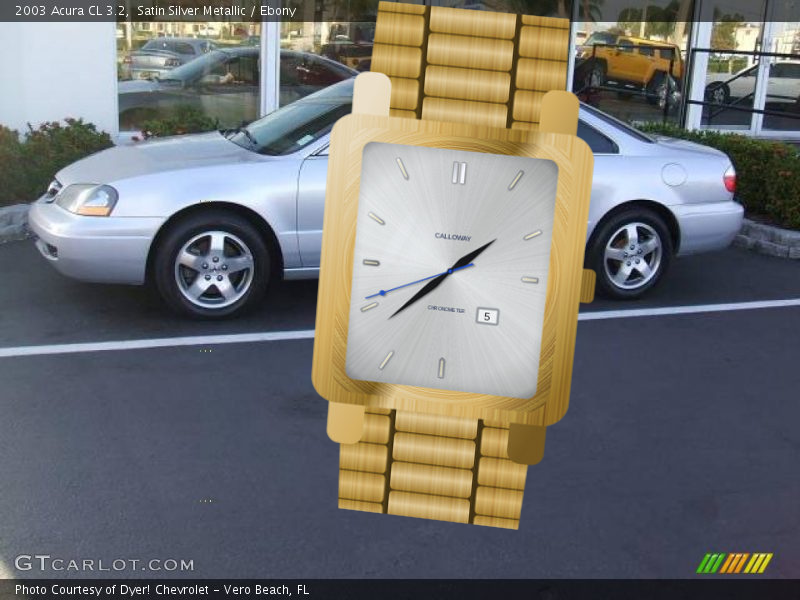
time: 1:37:41
